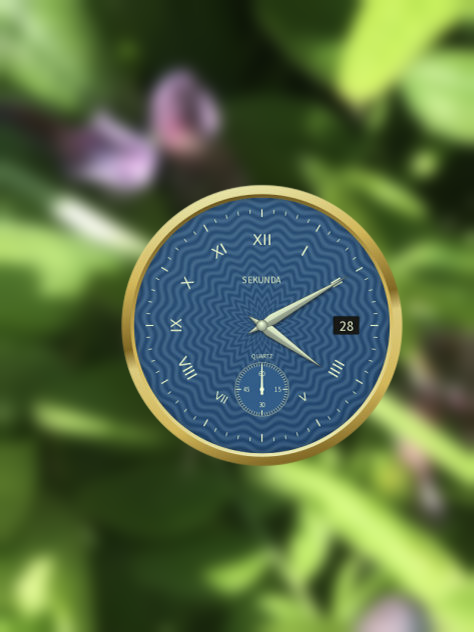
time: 4:10
